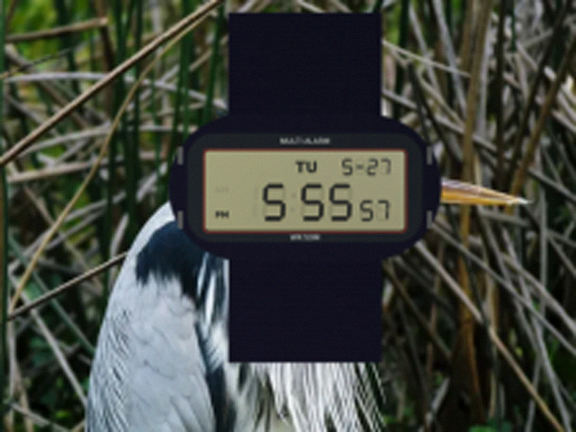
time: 5:55:57
